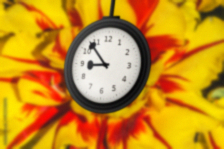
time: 8:53
